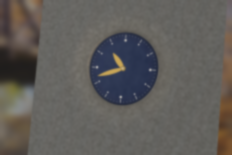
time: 10:42
